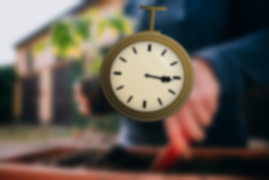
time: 3:16
